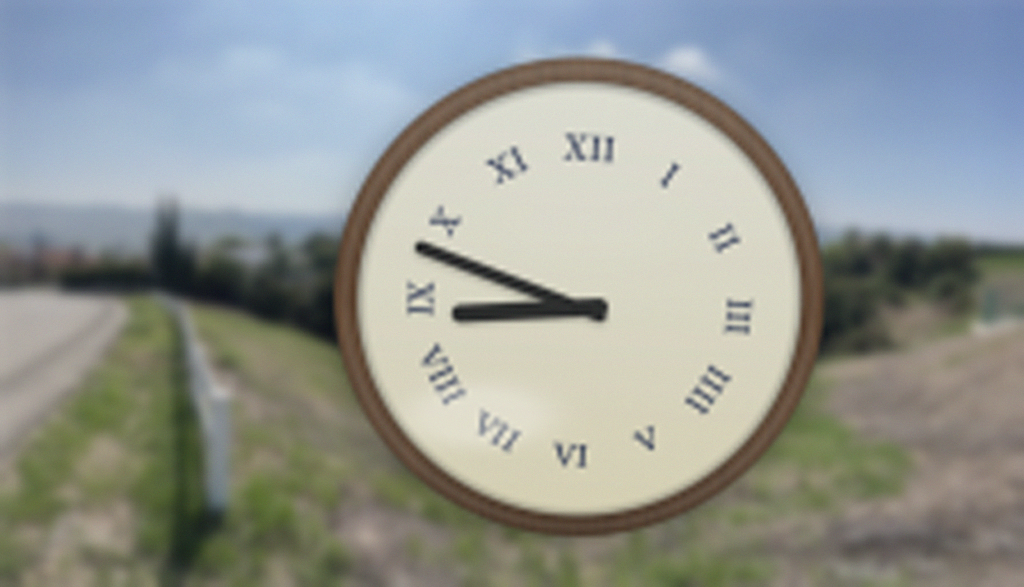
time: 8:48
